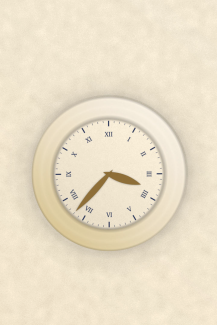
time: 3:37
